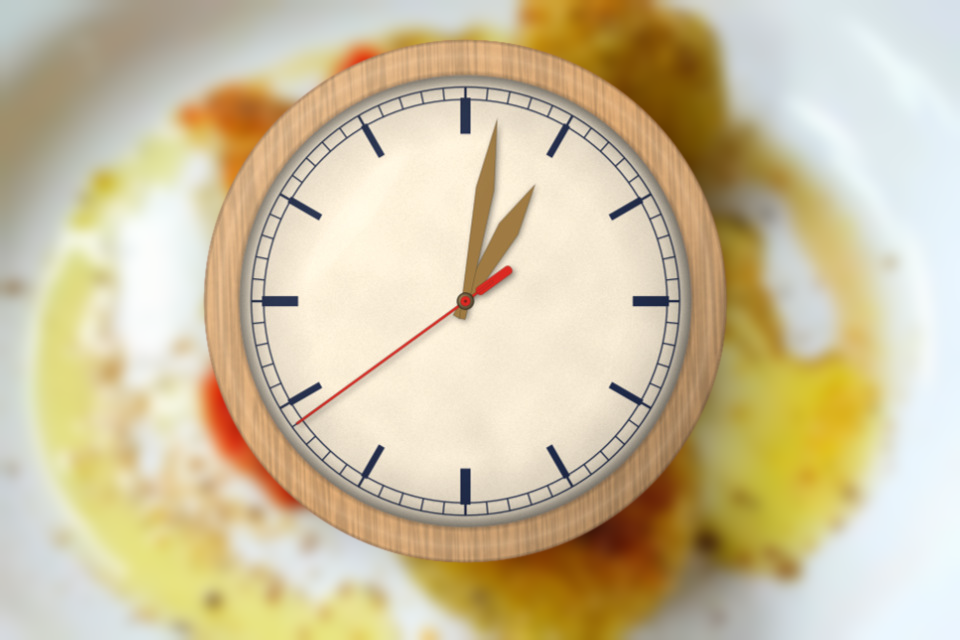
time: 1:01:39
